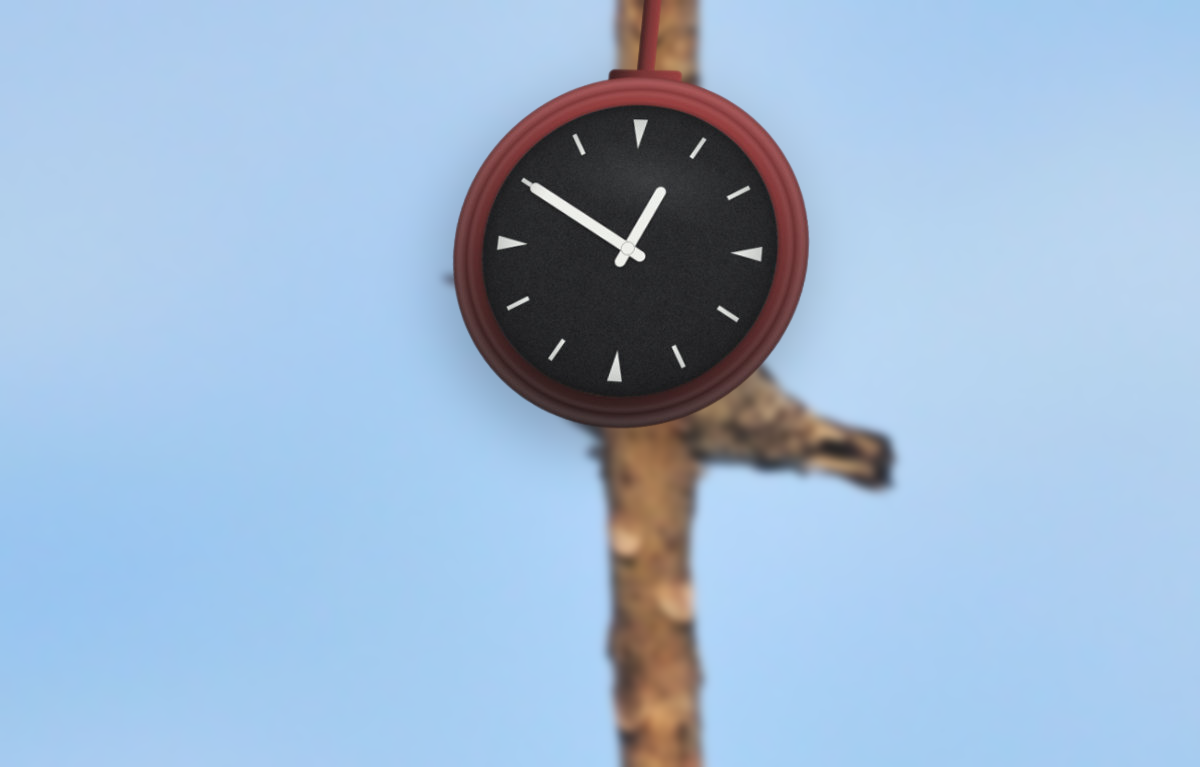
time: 12:50
